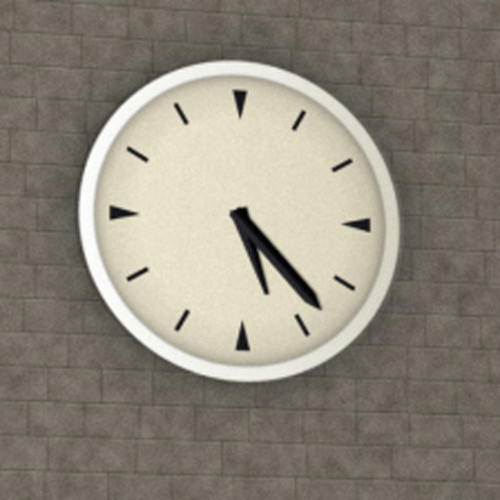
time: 5:23
